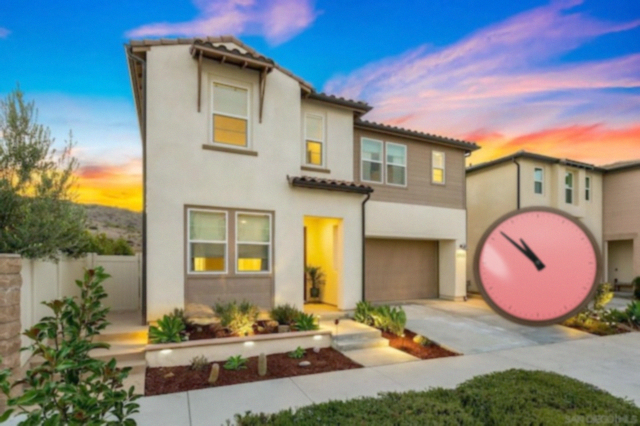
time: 10:52
